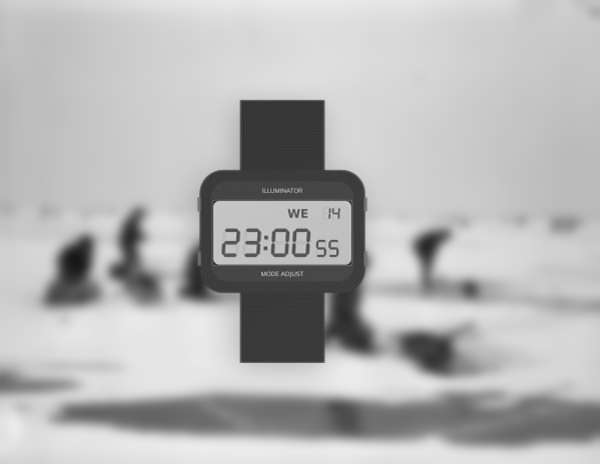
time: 23:00:55
